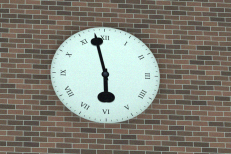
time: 5:58
